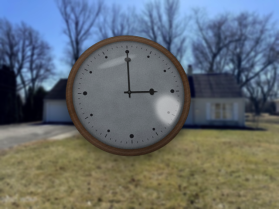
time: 3:00
